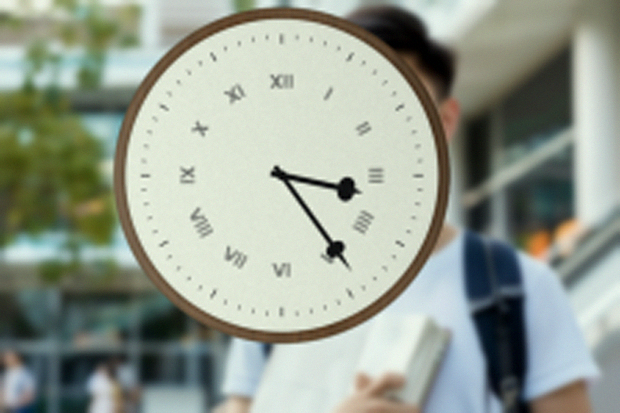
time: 3:24
